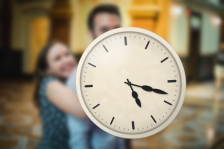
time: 5:18
